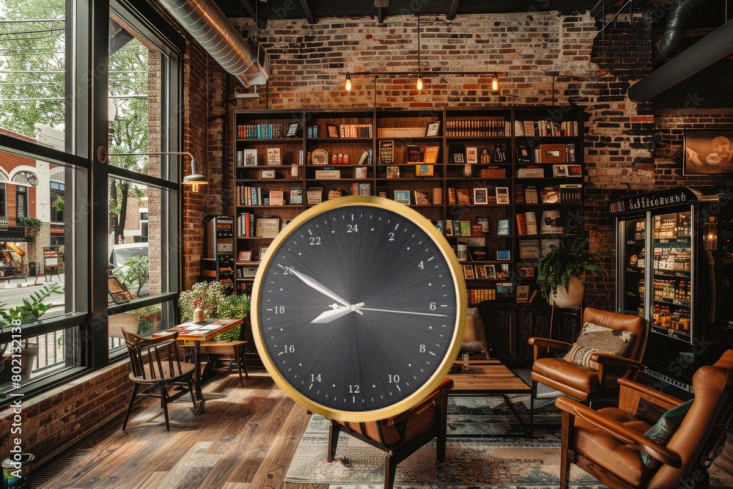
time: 16:50:16
